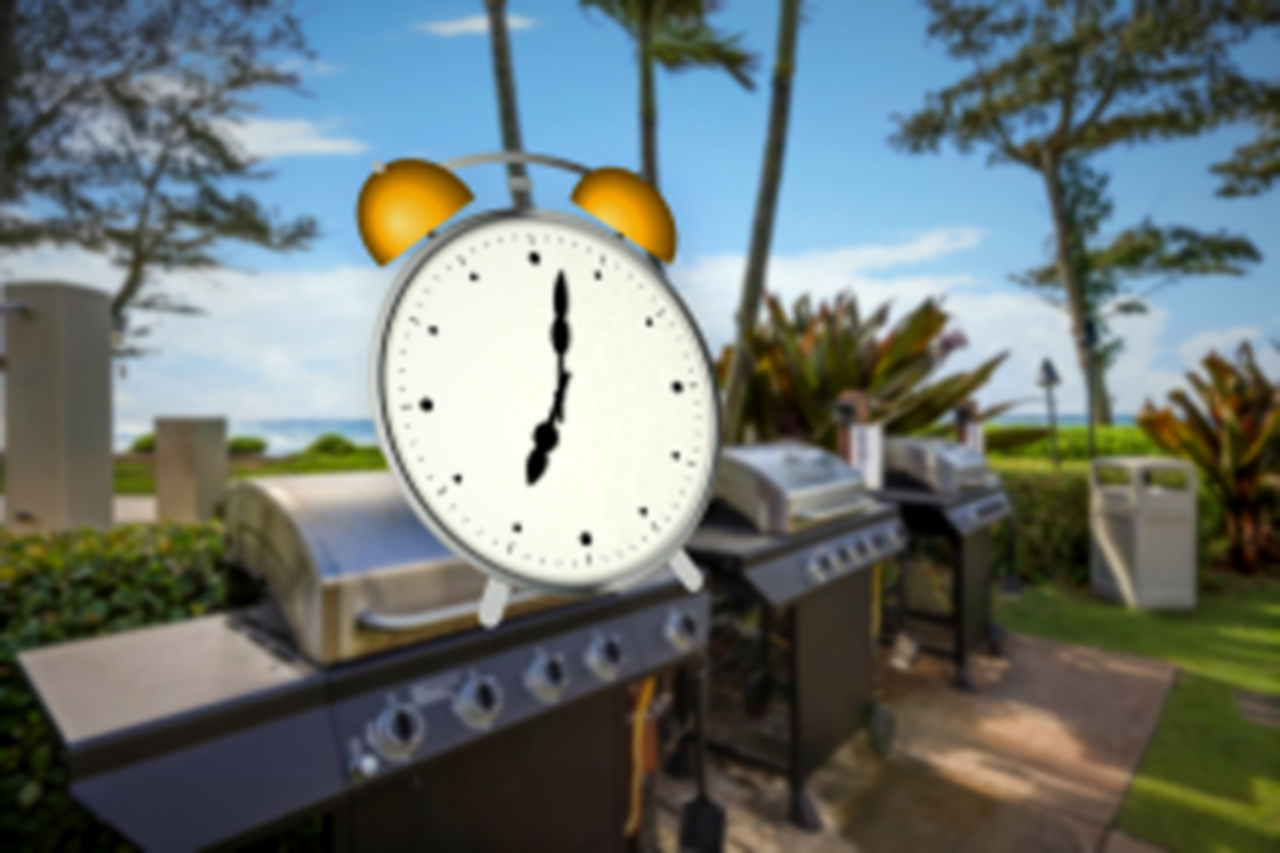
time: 7:02
